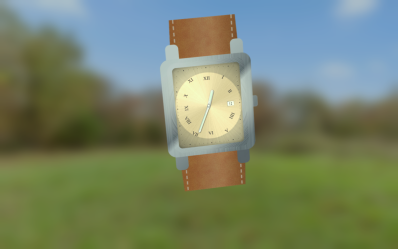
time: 12:34
